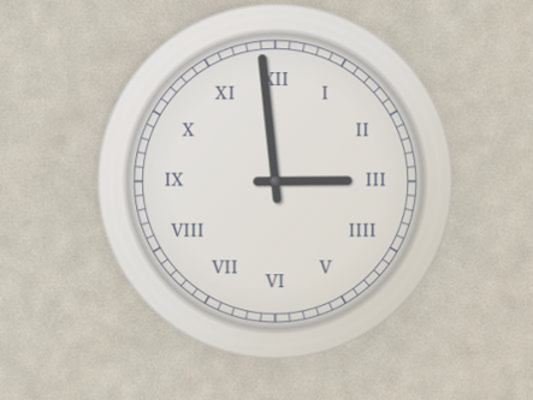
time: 2:59
